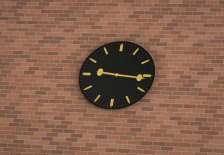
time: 9:16
